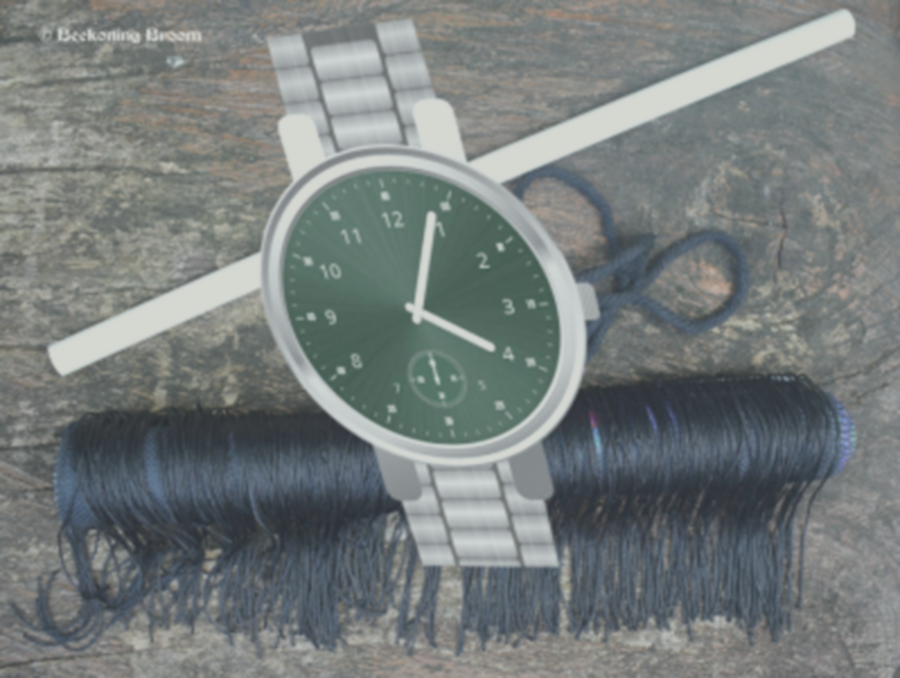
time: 4:04
